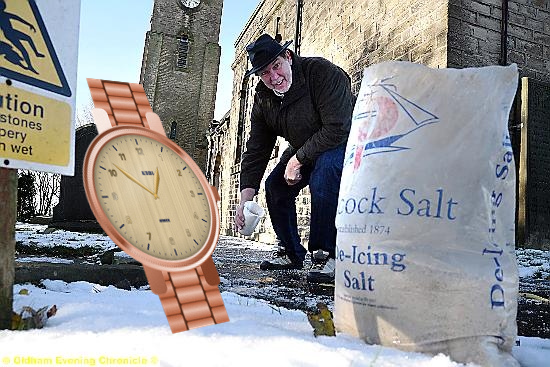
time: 12:52
